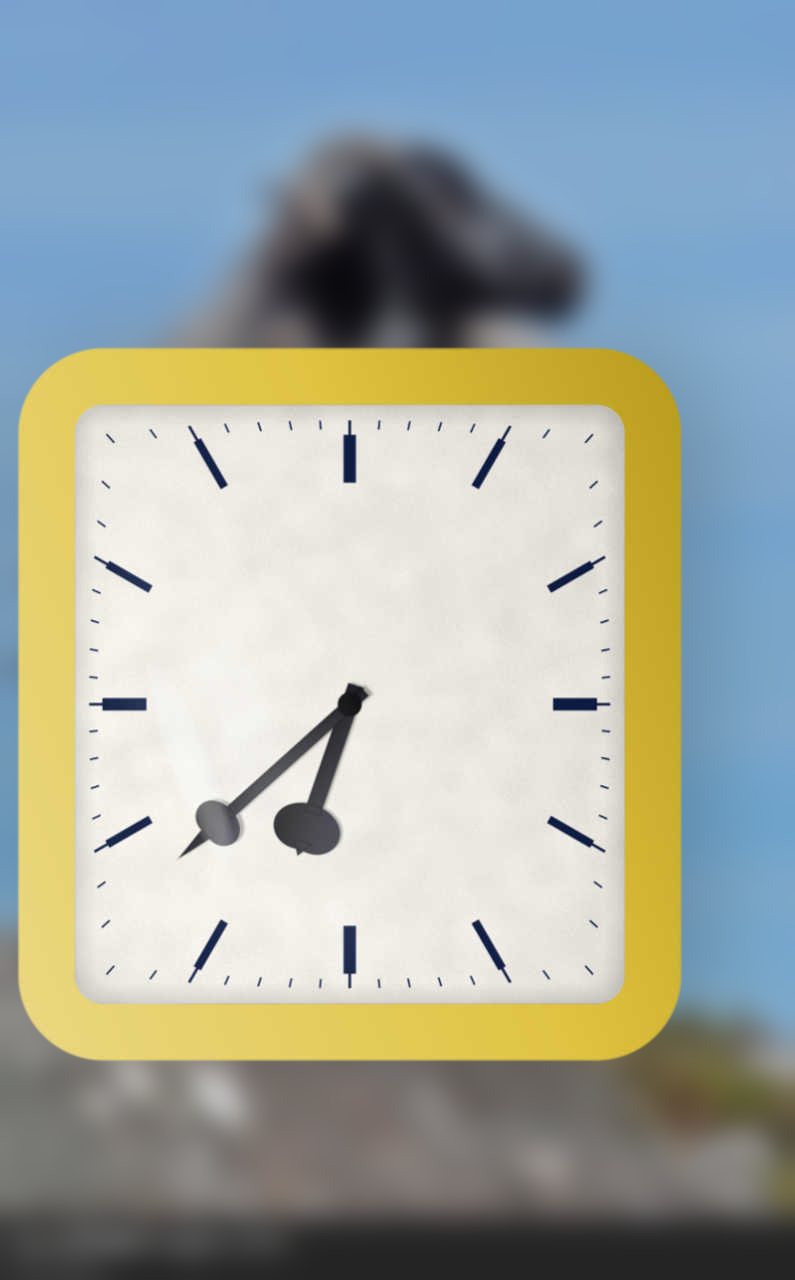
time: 6:38
